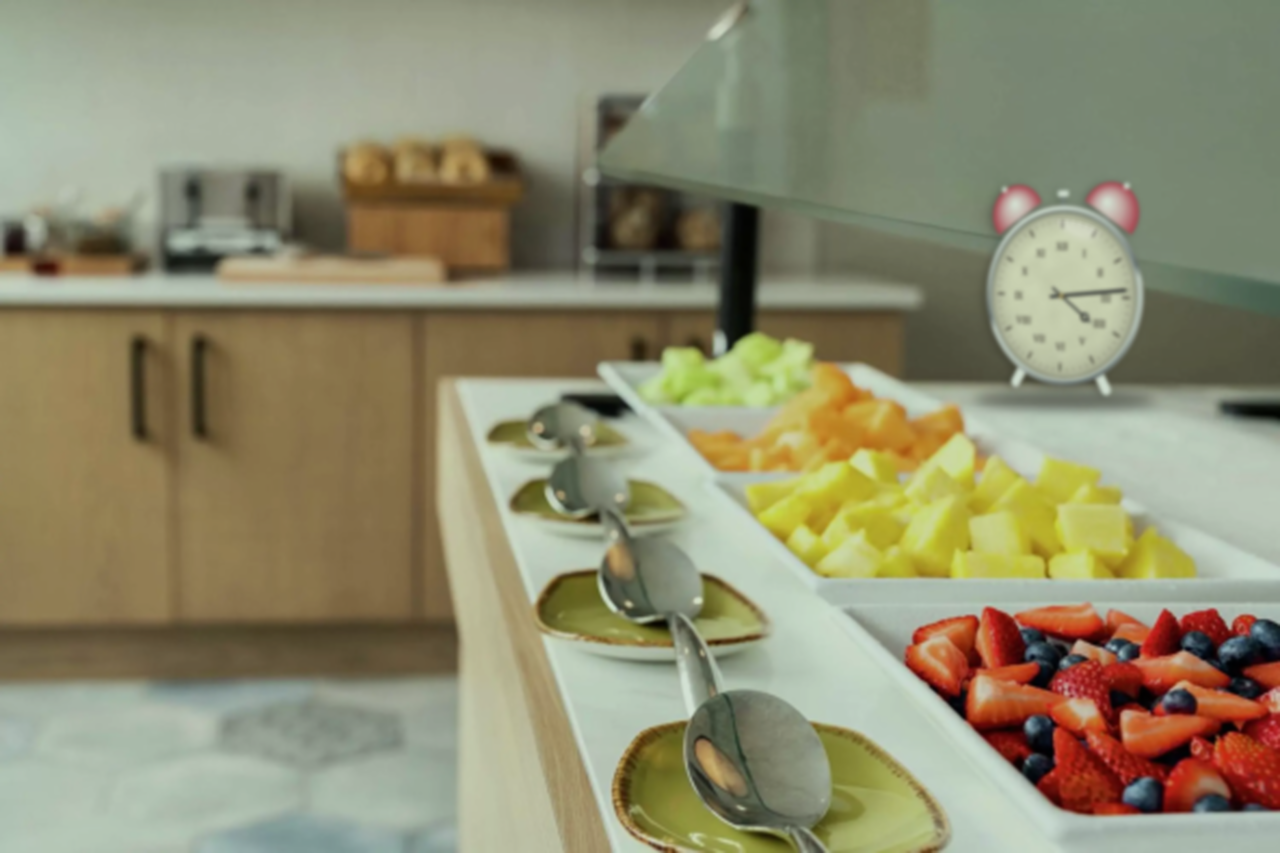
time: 4:14
